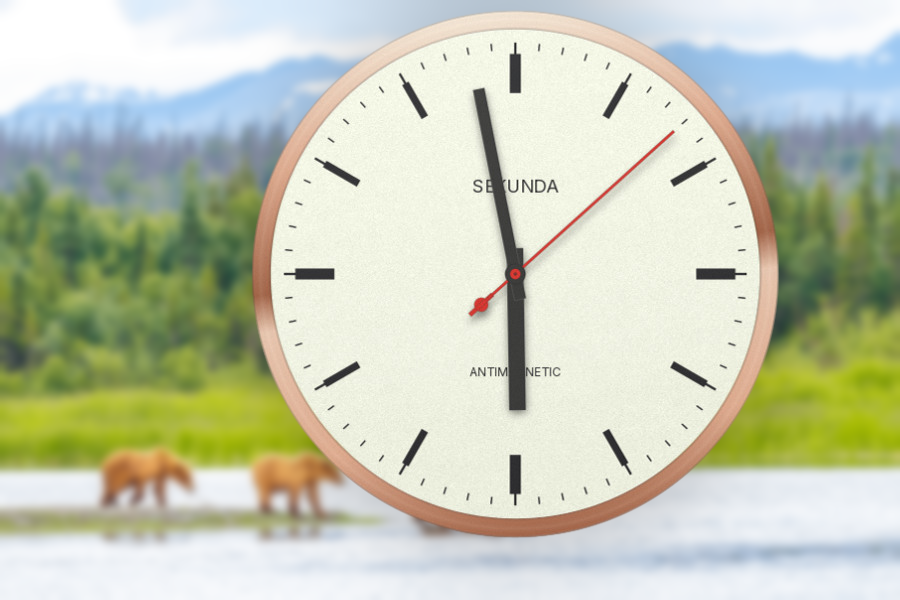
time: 5:58:08
